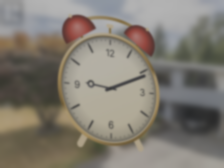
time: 9:11
